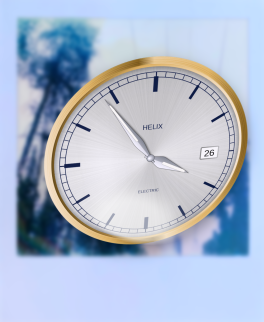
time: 3:54
